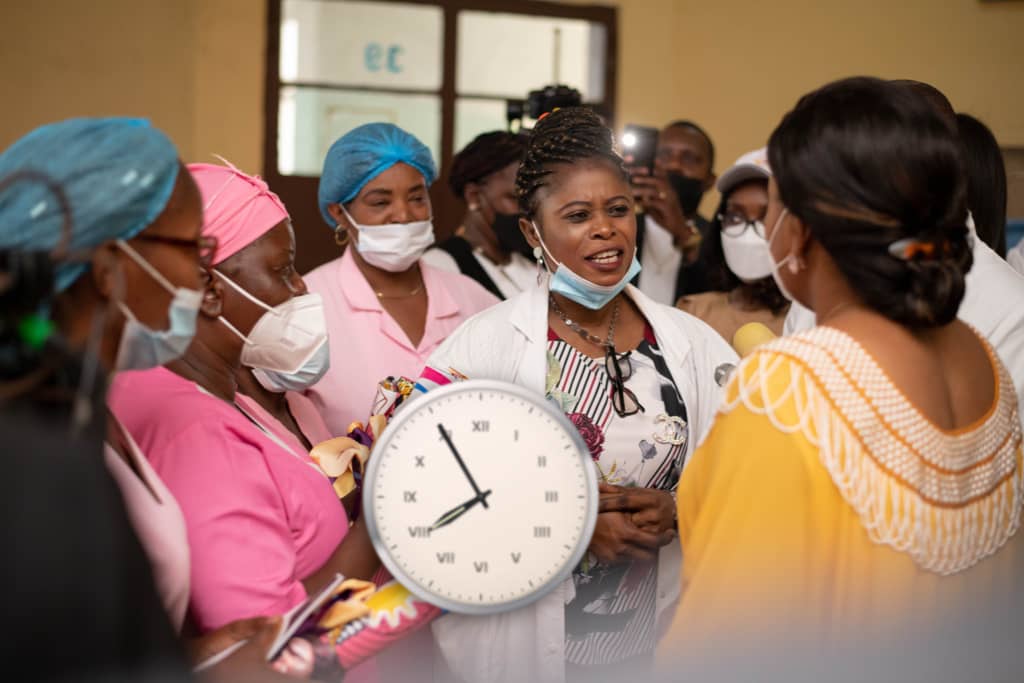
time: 7:55
